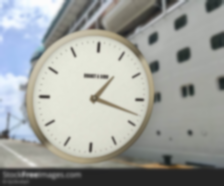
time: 1:18
